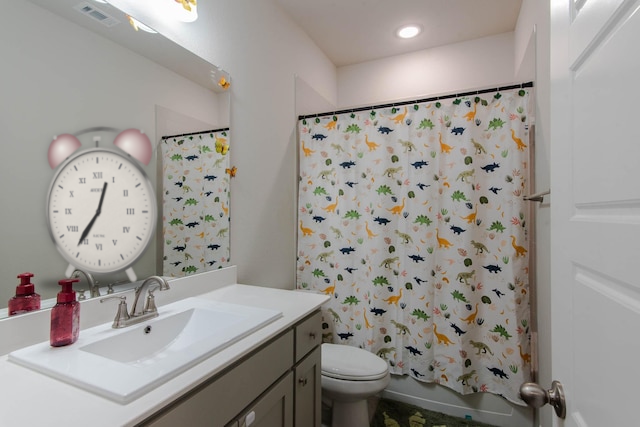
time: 12:36
